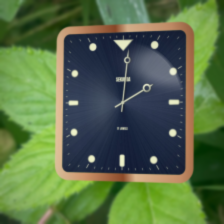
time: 2:01
